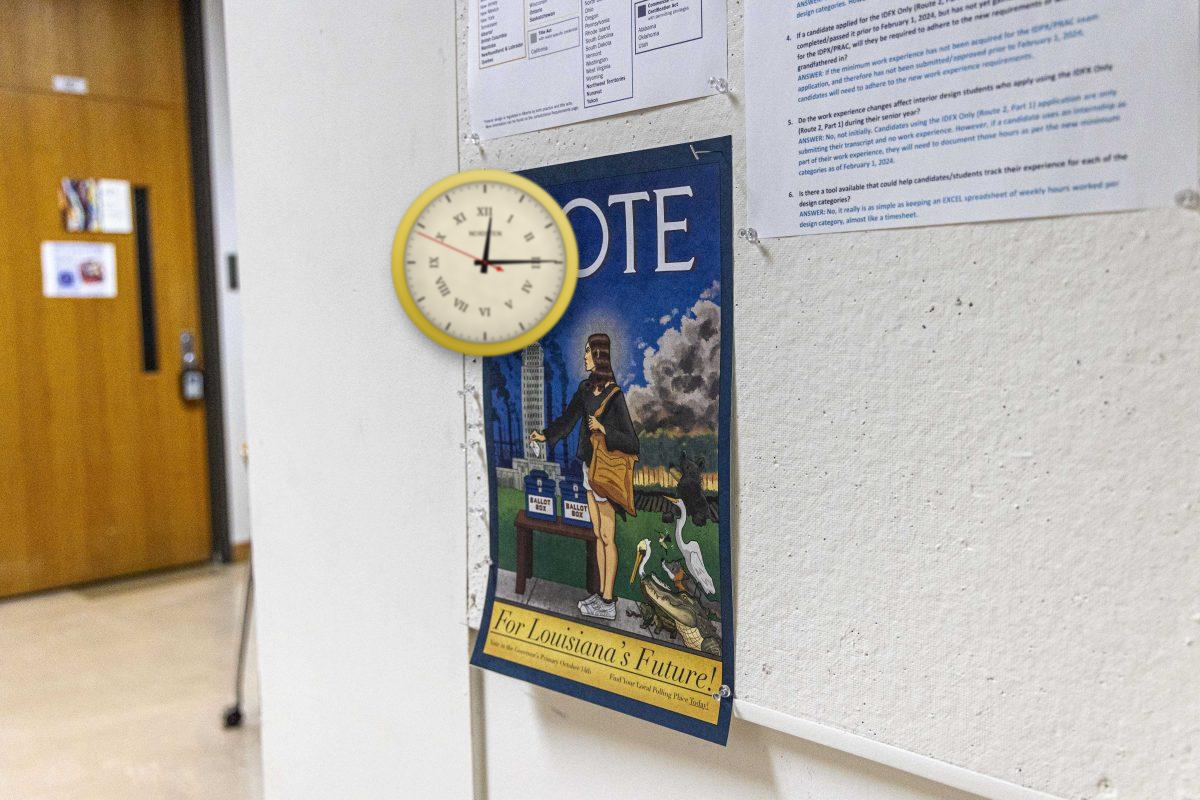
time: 12:14:49
